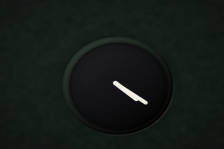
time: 4:21
